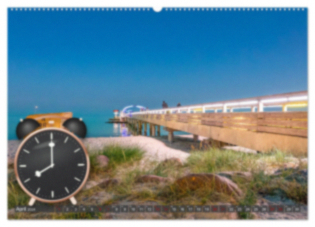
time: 8:00
